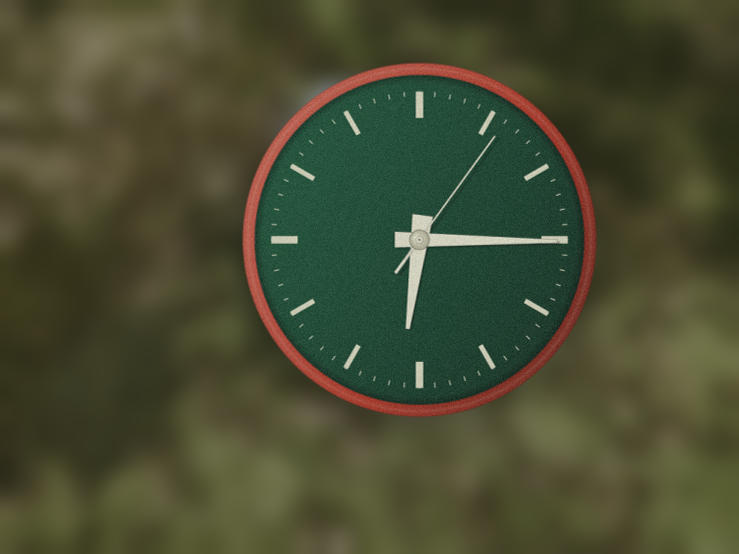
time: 6:15:06
